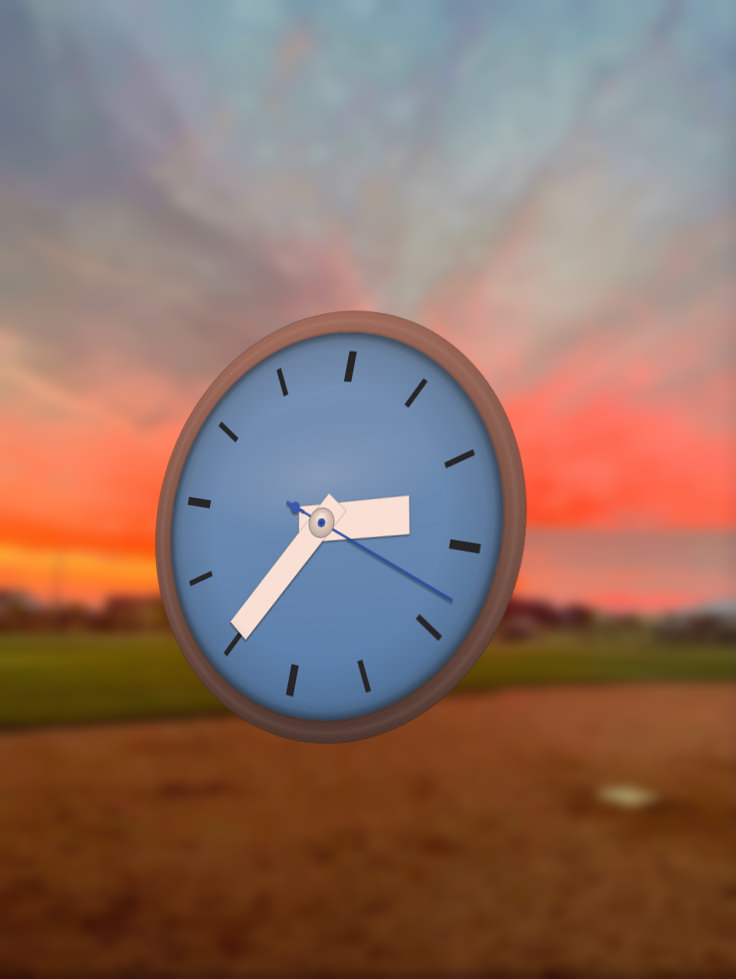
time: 2:35:18
